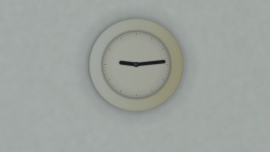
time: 9:14
